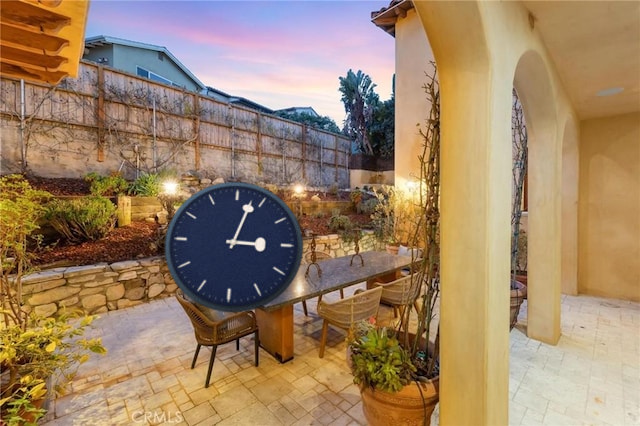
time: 3:03
